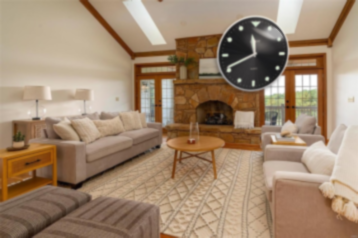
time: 11:41
